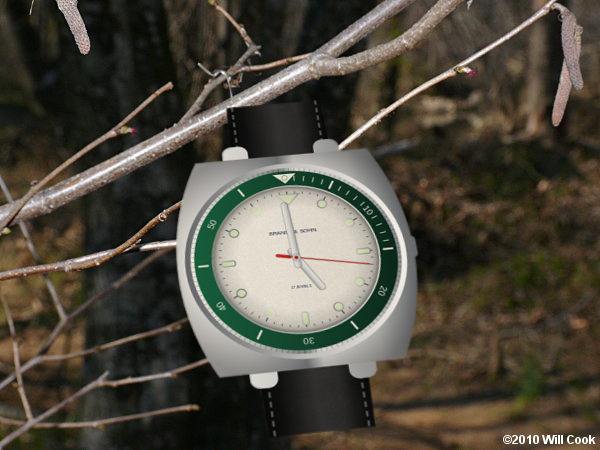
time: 4:59:17
